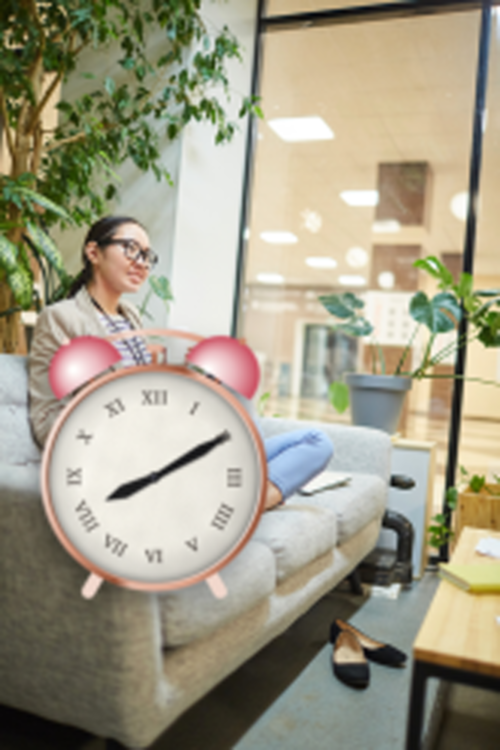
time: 8:10
